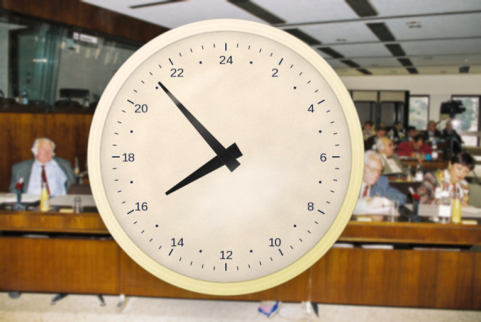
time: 15:53
